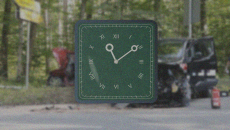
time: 11:09
